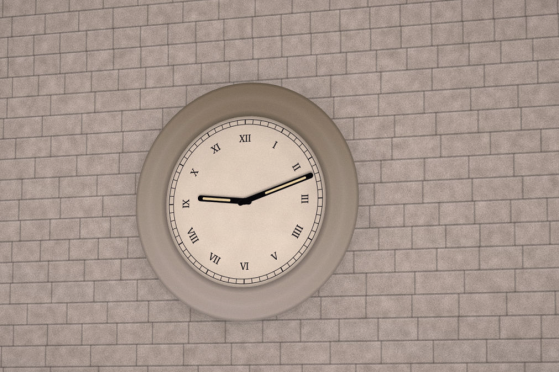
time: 9:12
